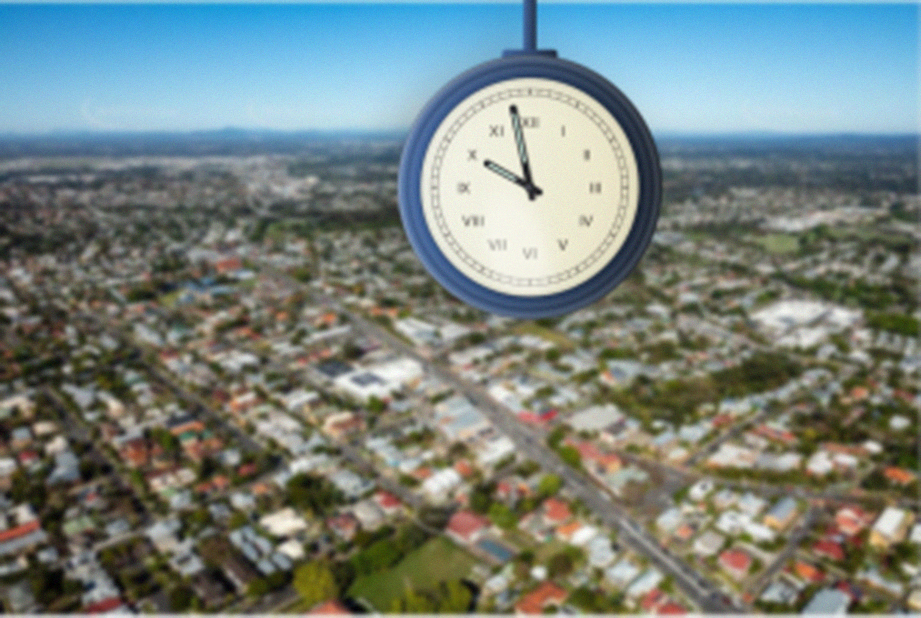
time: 9:58
